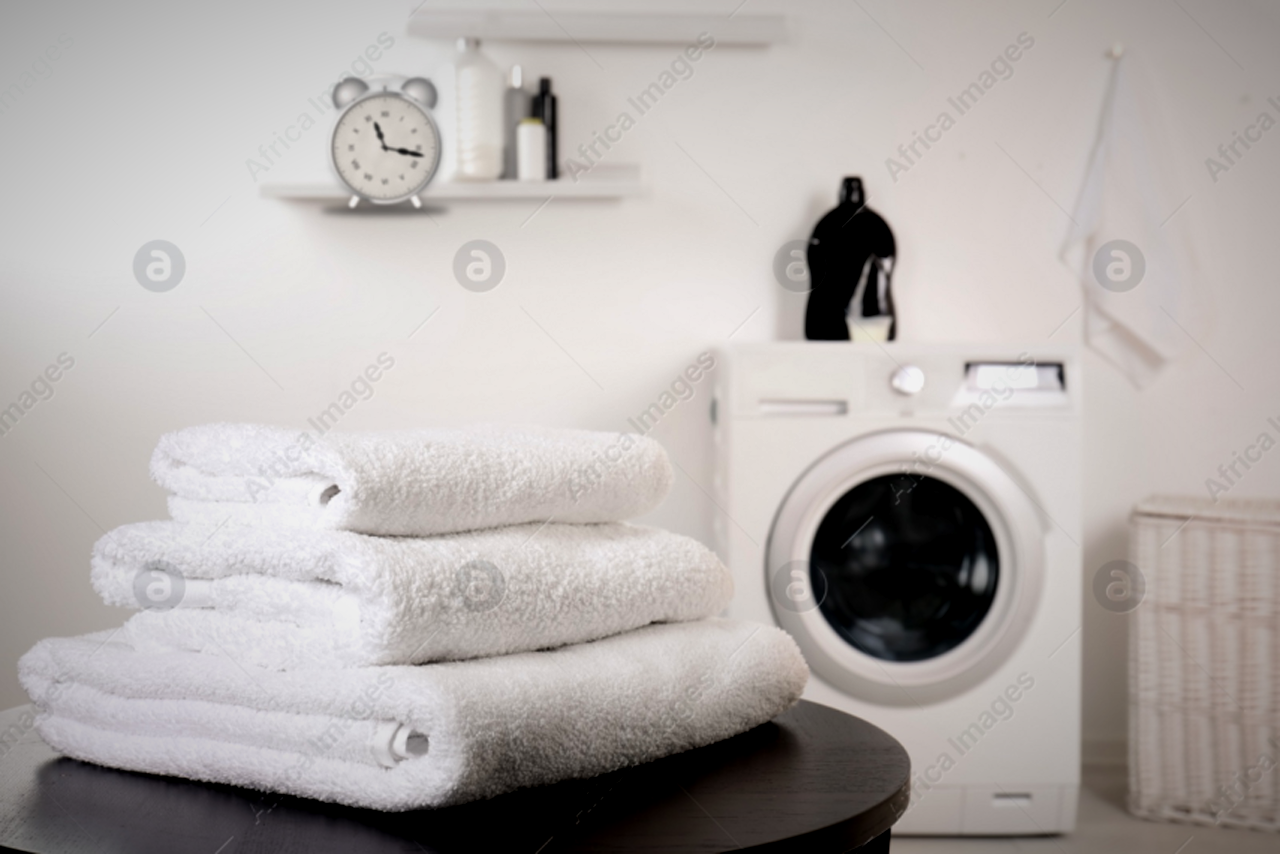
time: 11:17
